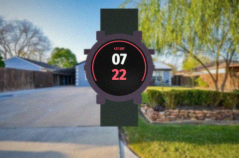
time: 7:22
